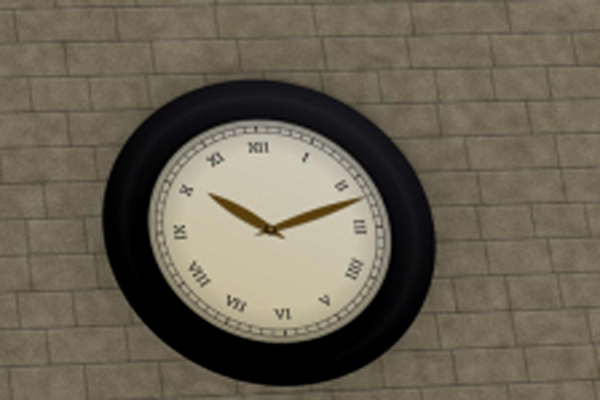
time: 10:12
